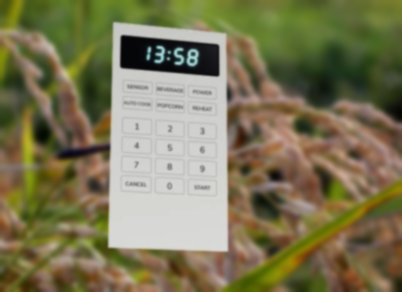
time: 13:58
